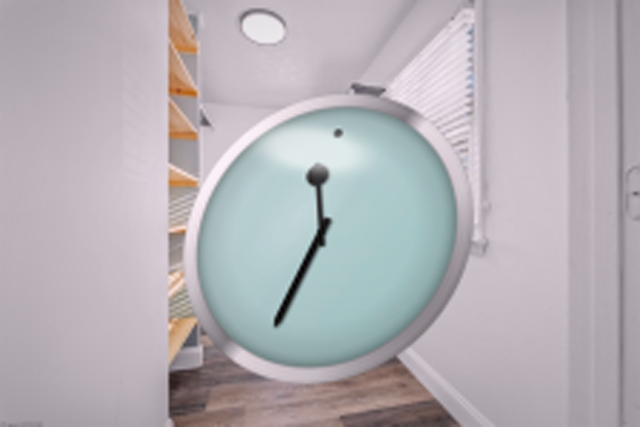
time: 11:33
